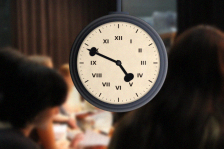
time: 4:49
